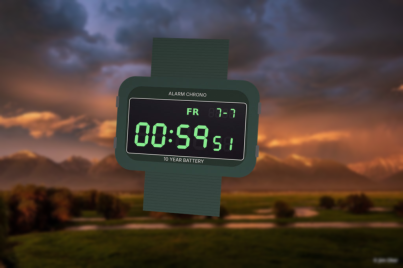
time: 0:59:51
